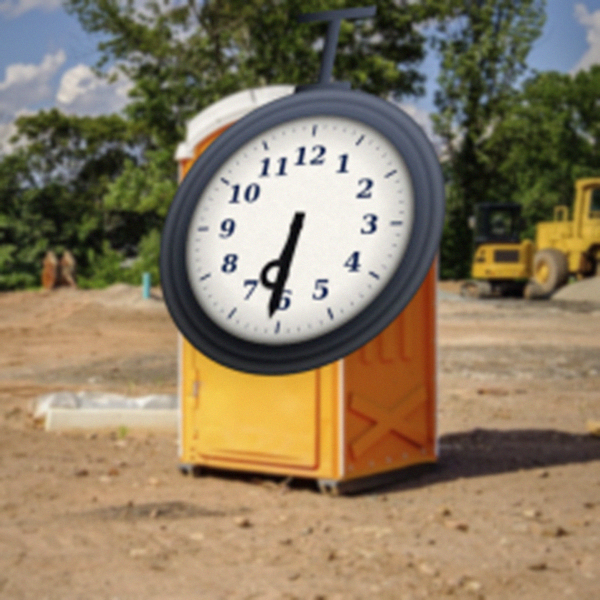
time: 6:31
